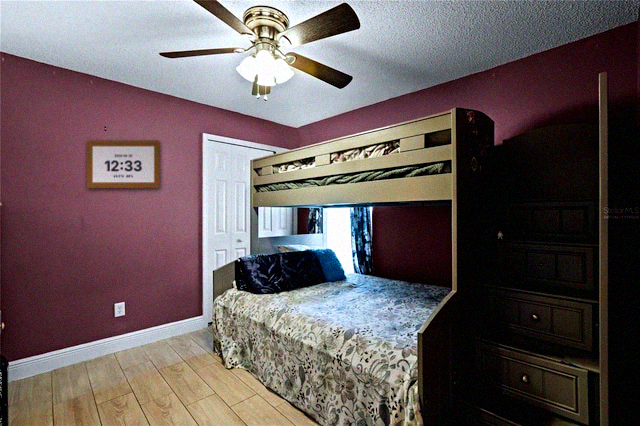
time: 12:33
